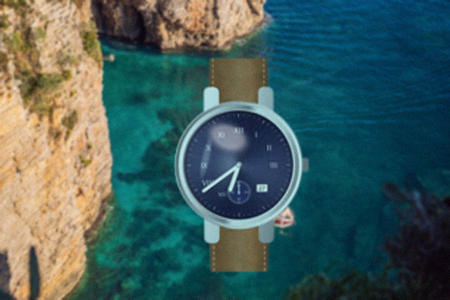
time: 6:39
